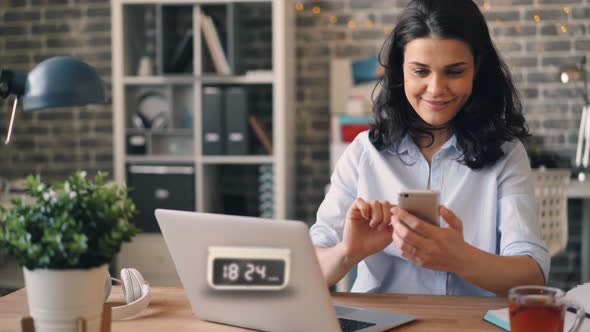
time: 18:24
